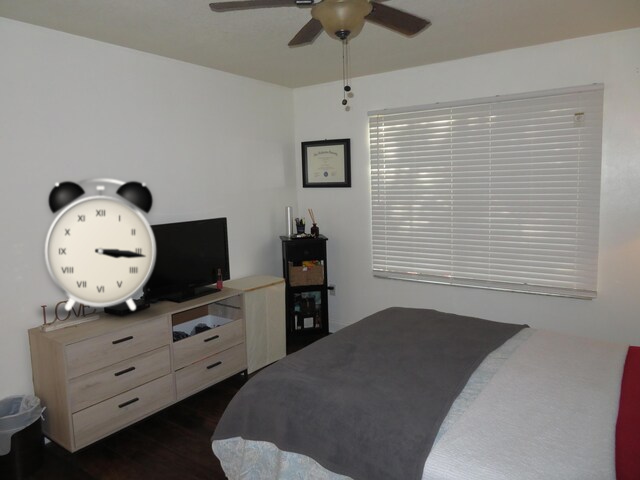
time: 3:16
